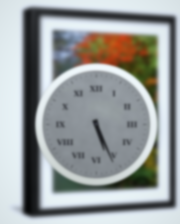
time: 5:26
